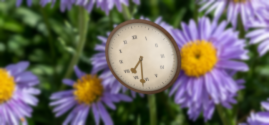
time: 7:32
